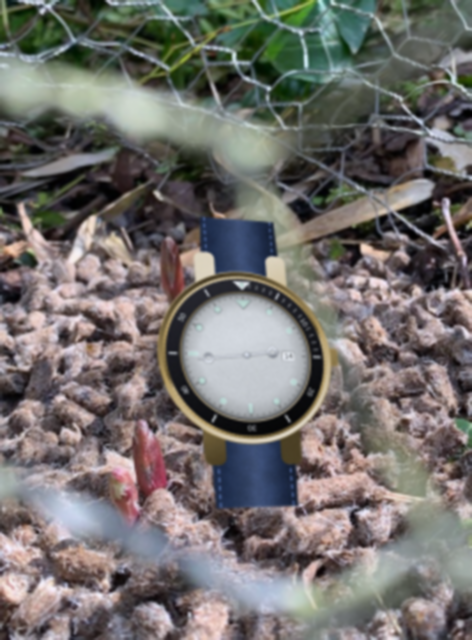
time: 2:44
